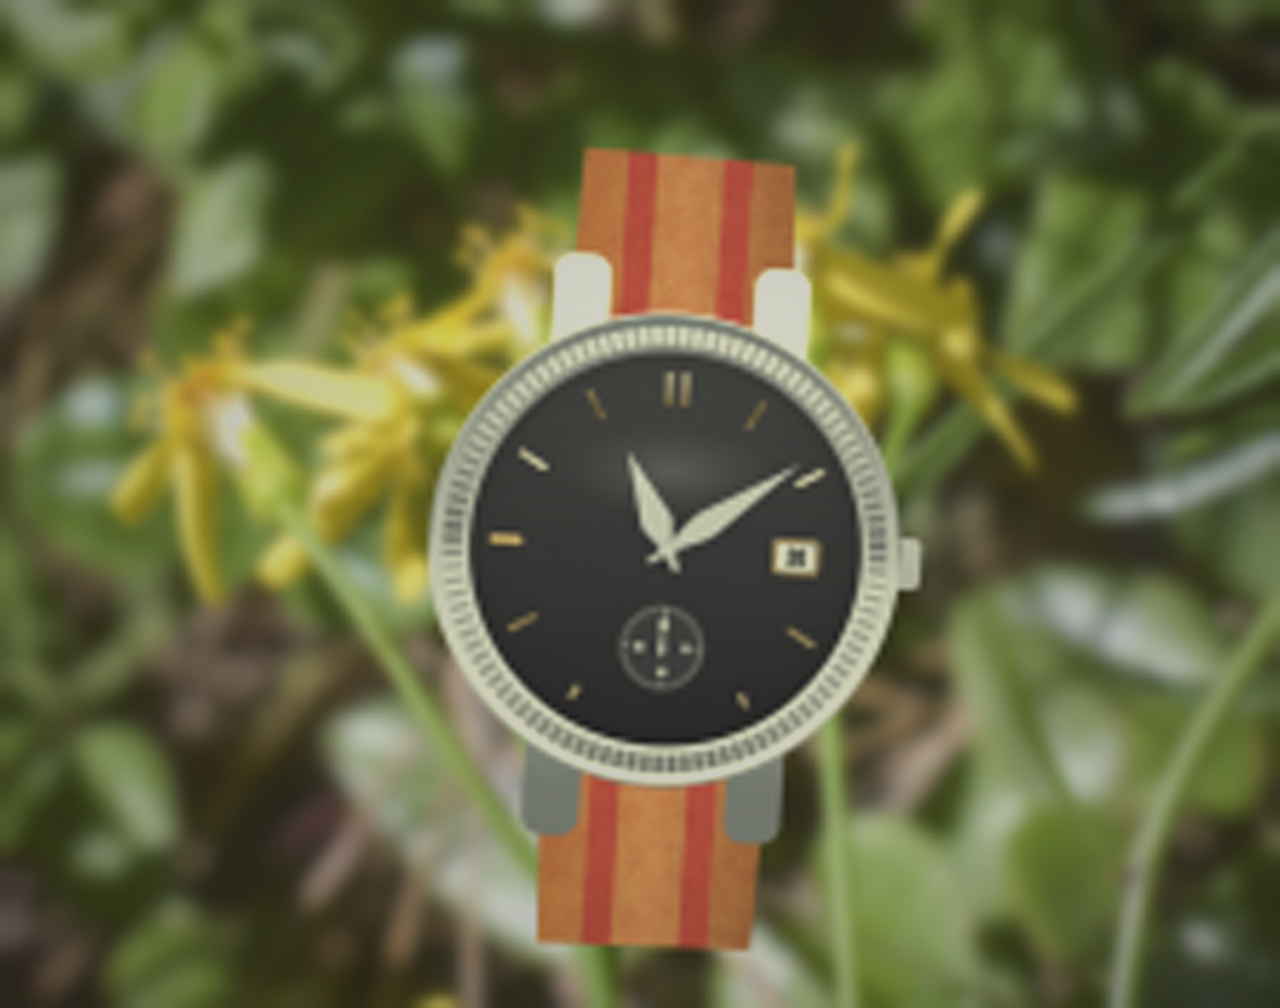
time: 11:09
